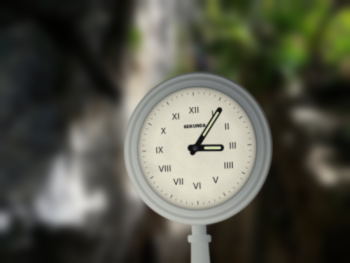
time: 3:06
